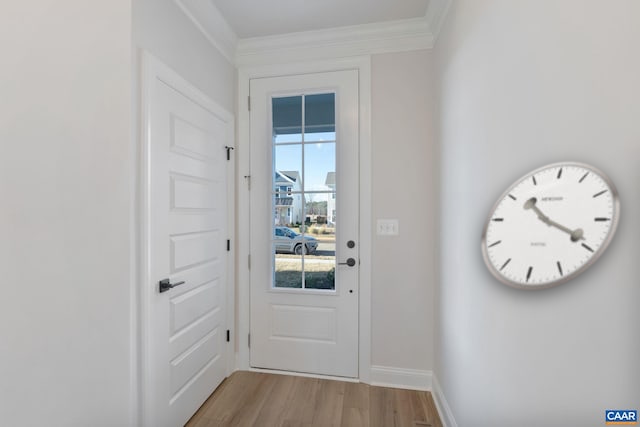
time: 10:19
